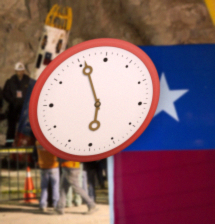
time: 5:56
